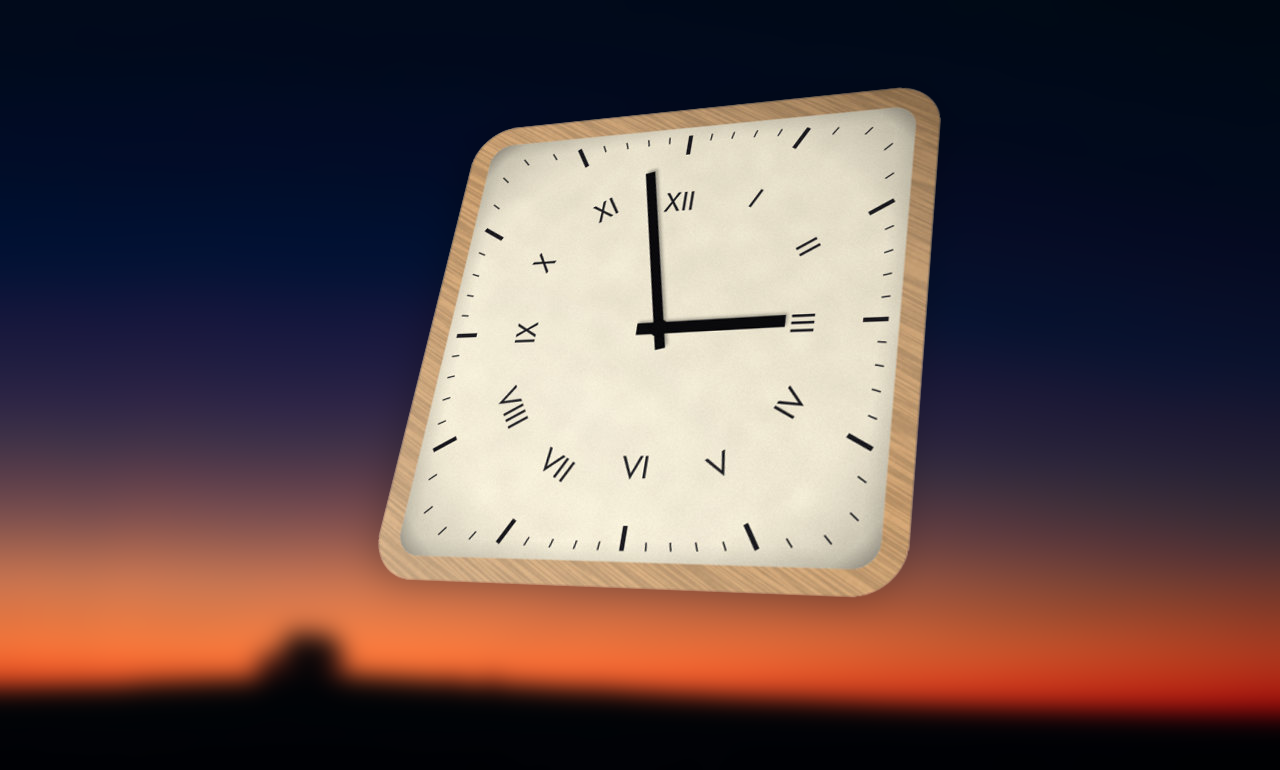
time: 2:58
